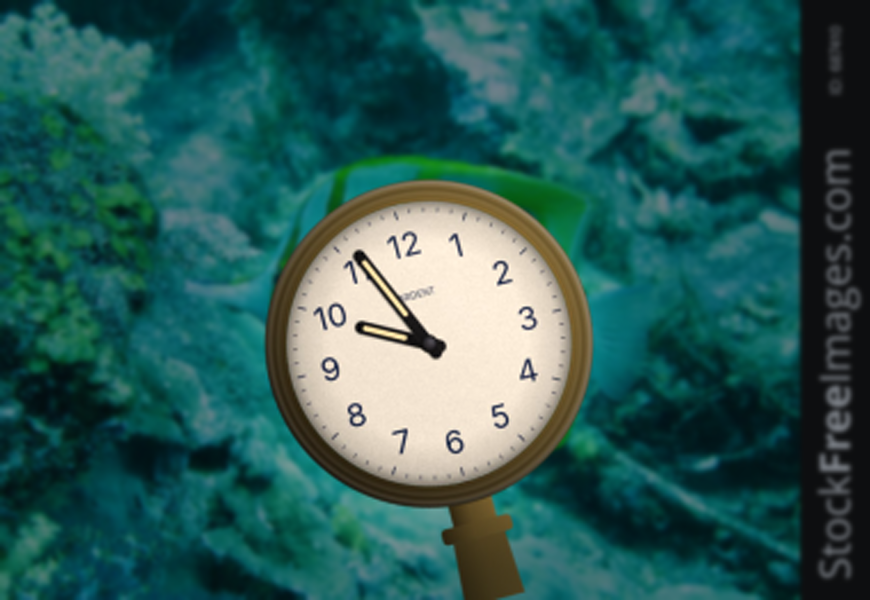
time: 9:56
